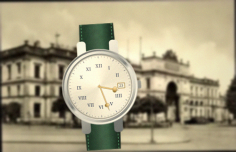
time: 3:27
